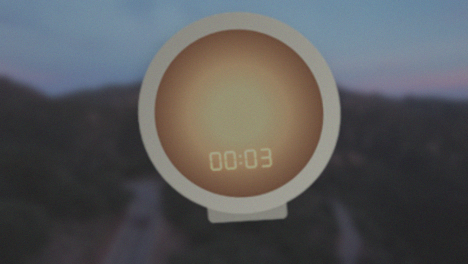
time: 0:03
